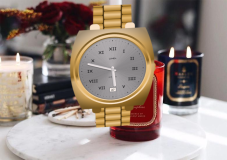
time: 5:48
